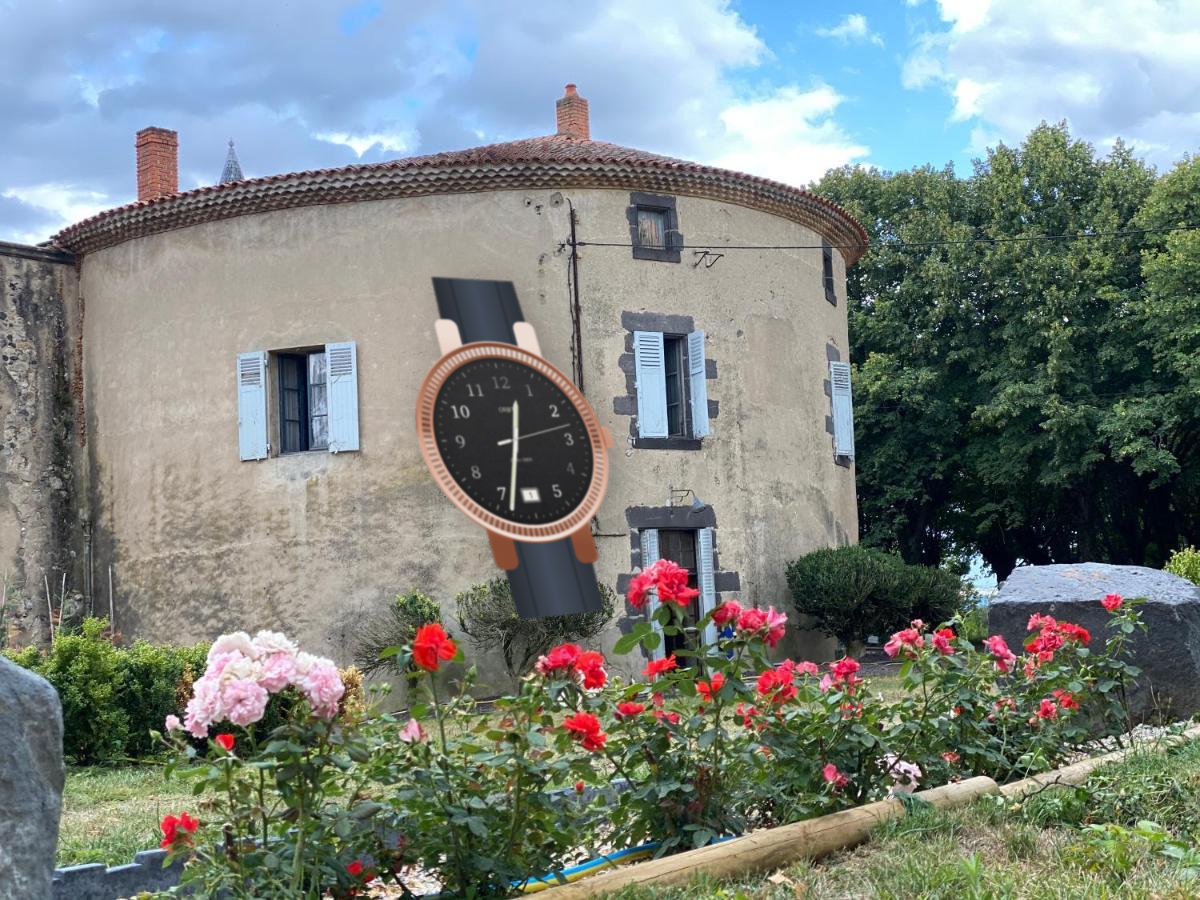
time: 12:33:13
